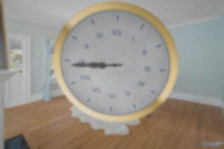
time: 8:44
